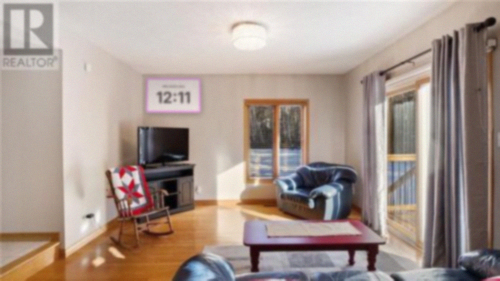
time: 12:11
